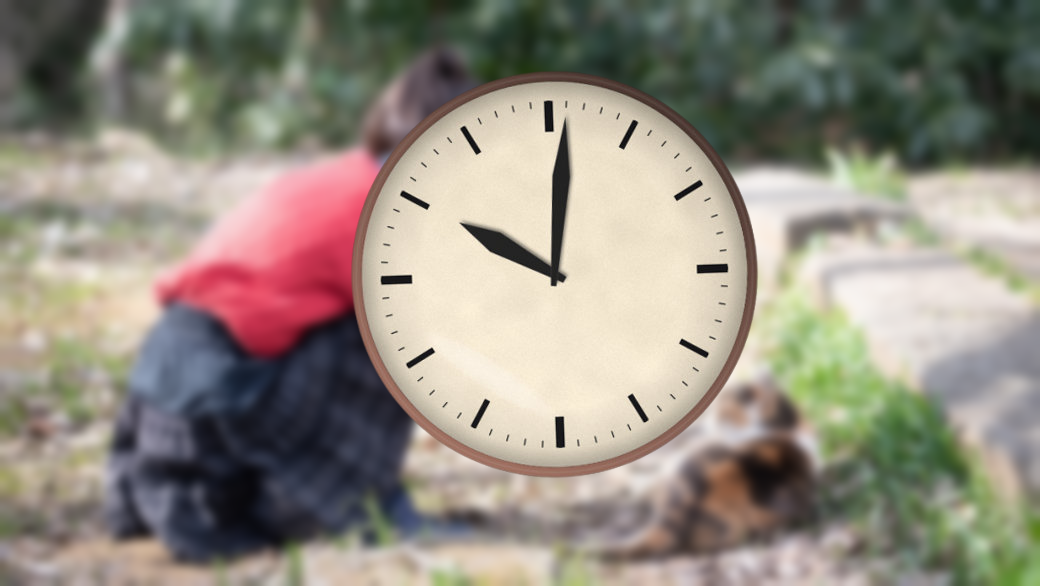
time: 10:01
